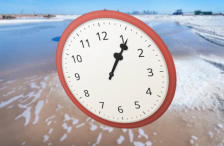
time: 1:06
